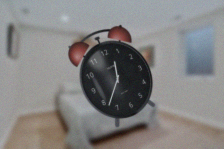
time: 12:38
